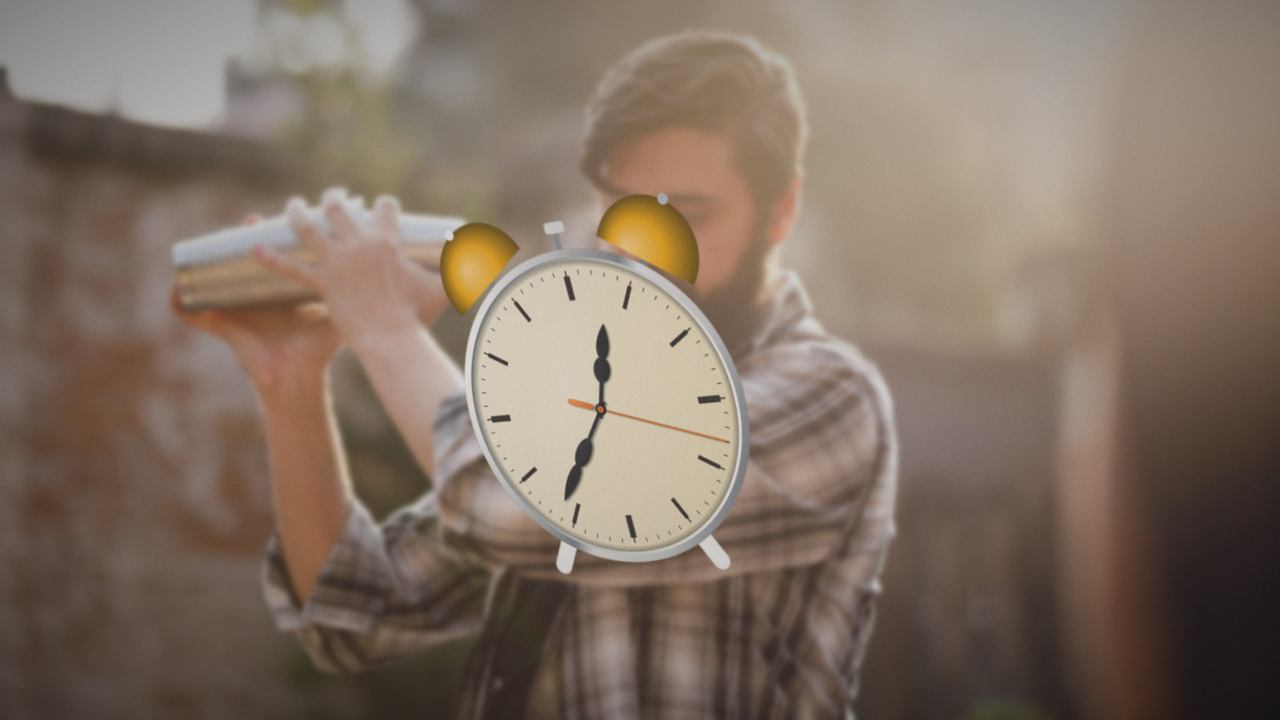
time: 12:36:18
